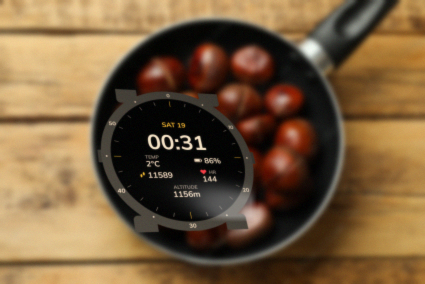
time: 0:31
